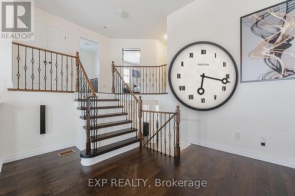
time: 6:17
